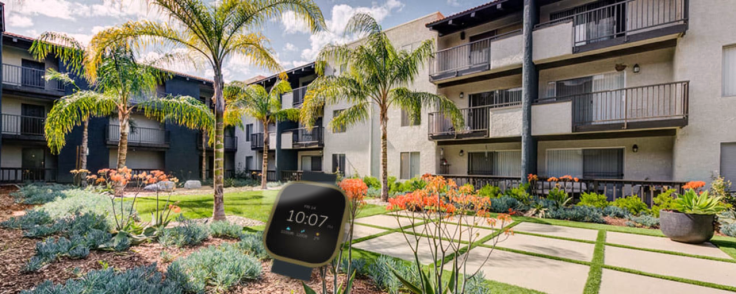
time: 10:07
